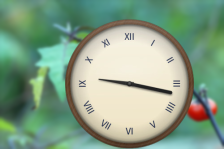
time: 9:17
